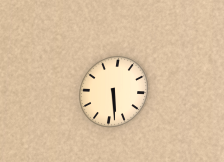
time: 5:28
